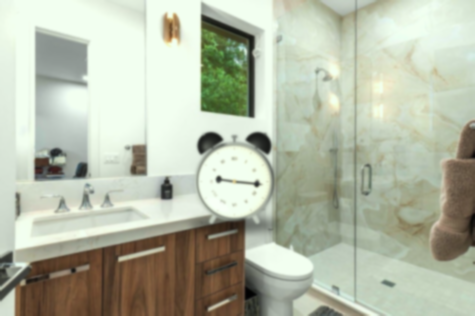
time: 9:16
